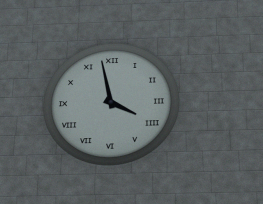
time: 3:58
